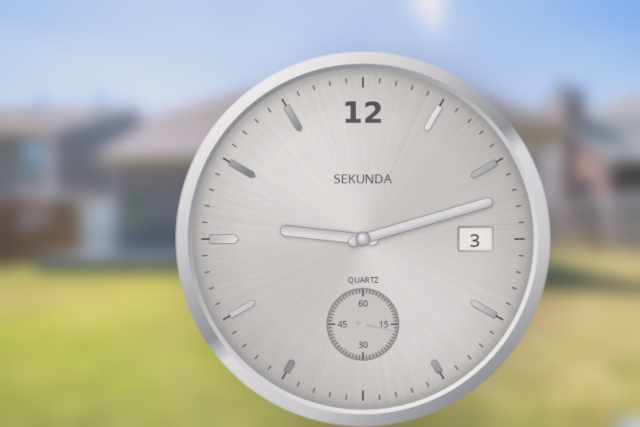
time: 9:12:17
